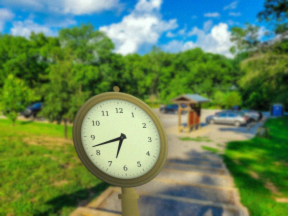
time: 6:42
